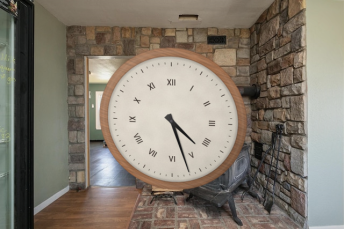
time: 4:27
